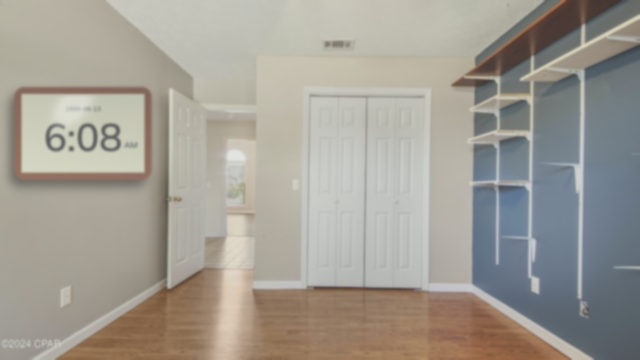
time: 6:08
